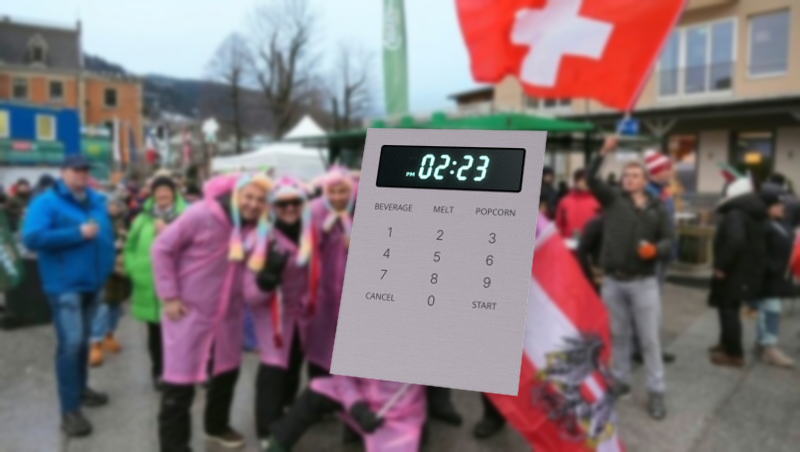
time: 2:23
